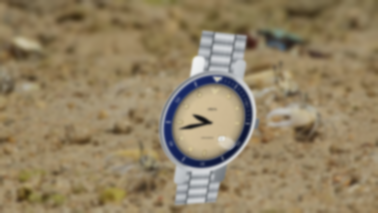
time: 9:43
